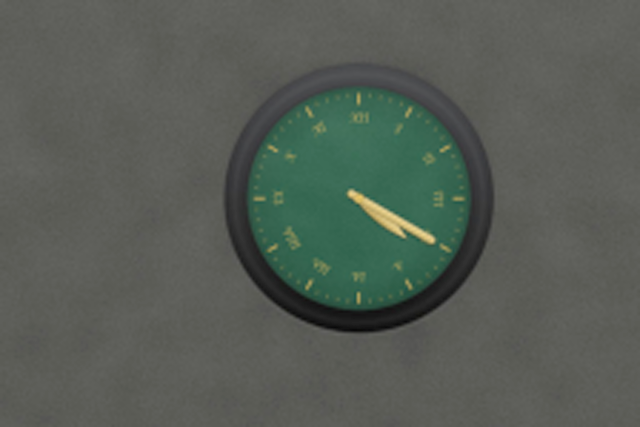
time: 4:20
